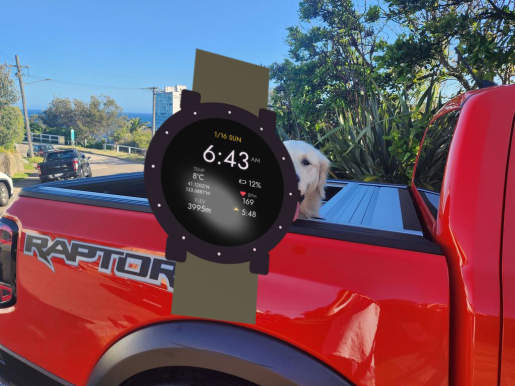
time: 6:43
